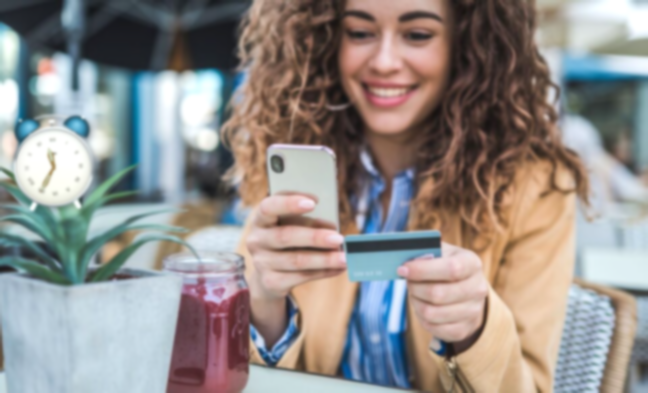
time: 11:35
